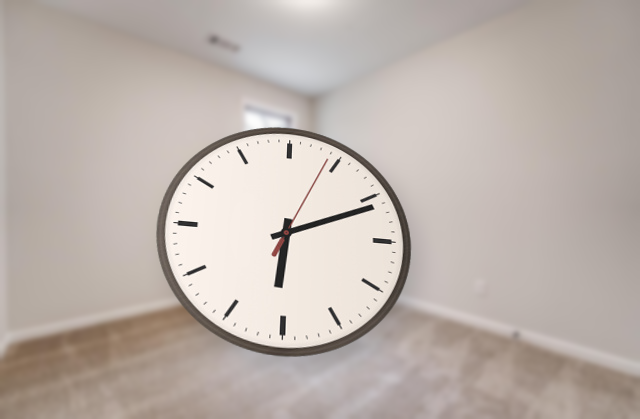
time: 6:11:04
